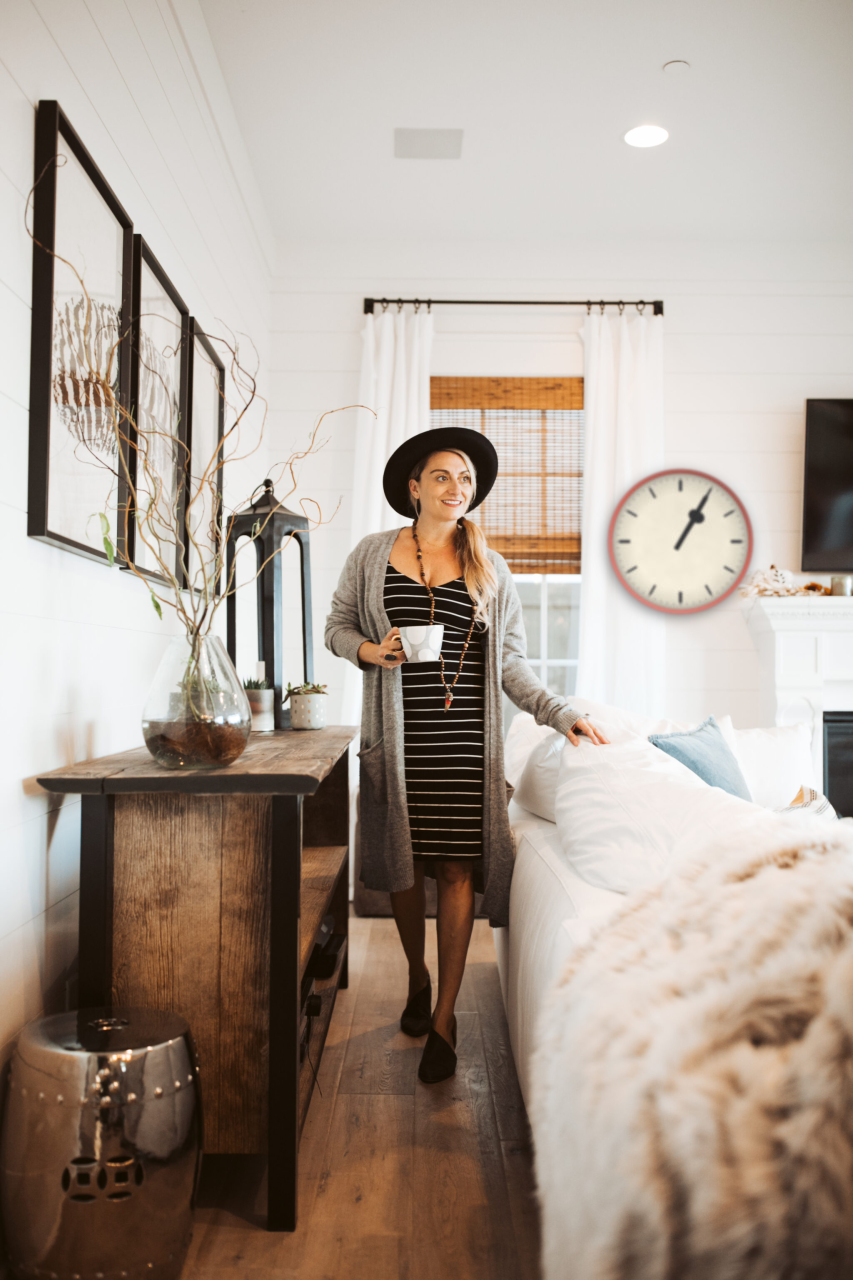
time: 1:05
